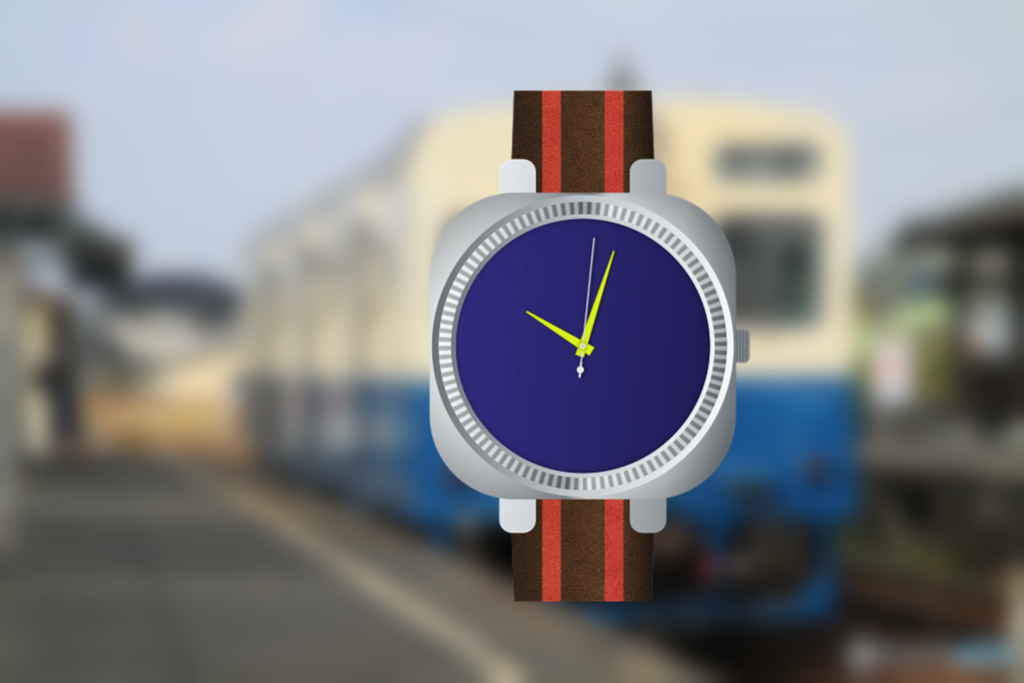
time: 10:03:01
